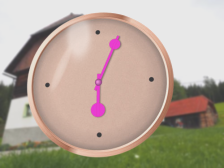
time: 6:04
